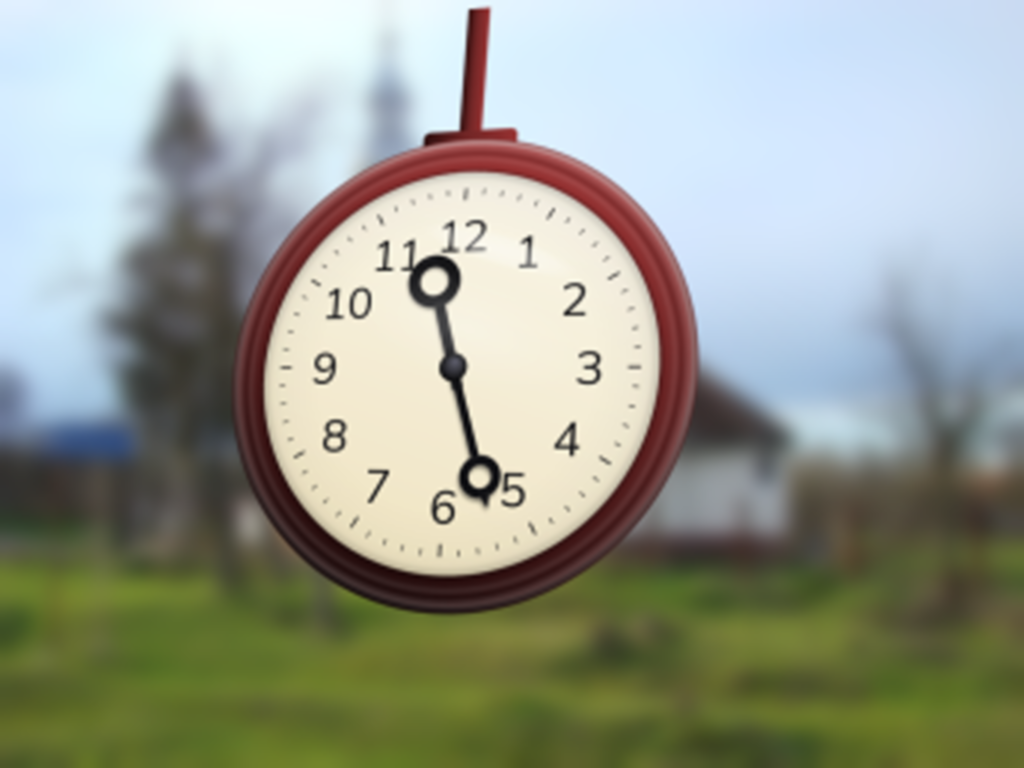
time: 11:27
